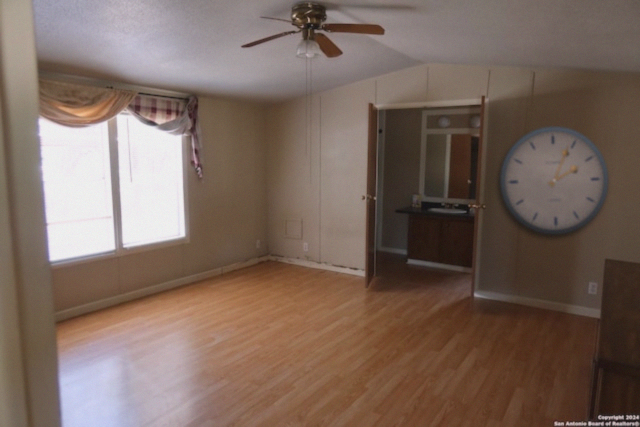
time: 2:04
